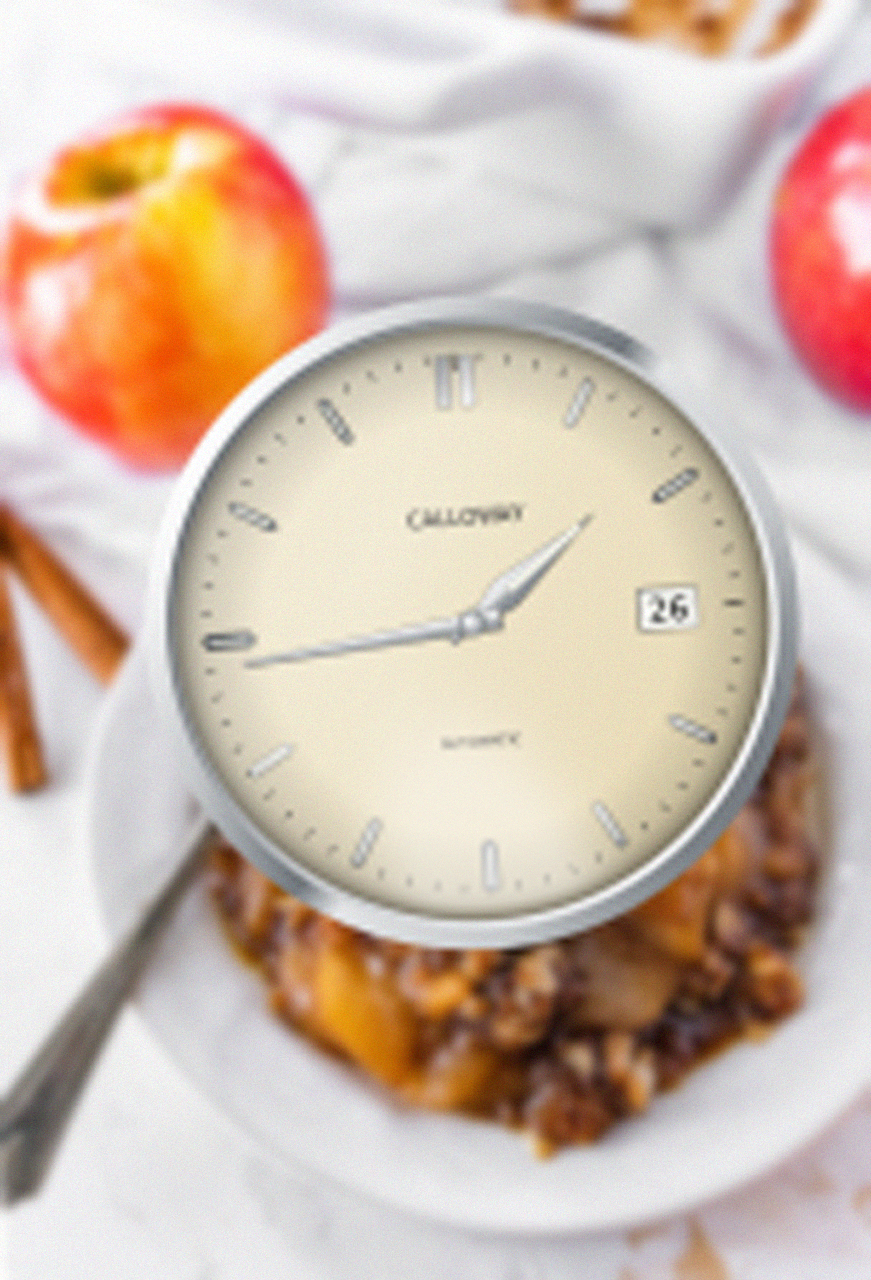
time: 1:44
